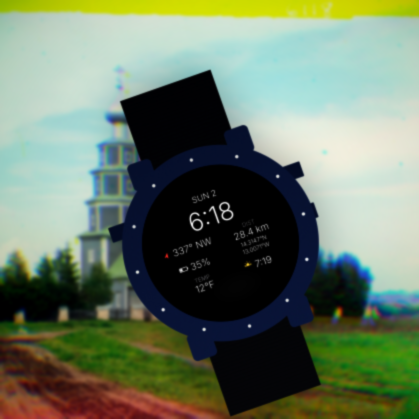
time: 6:18
